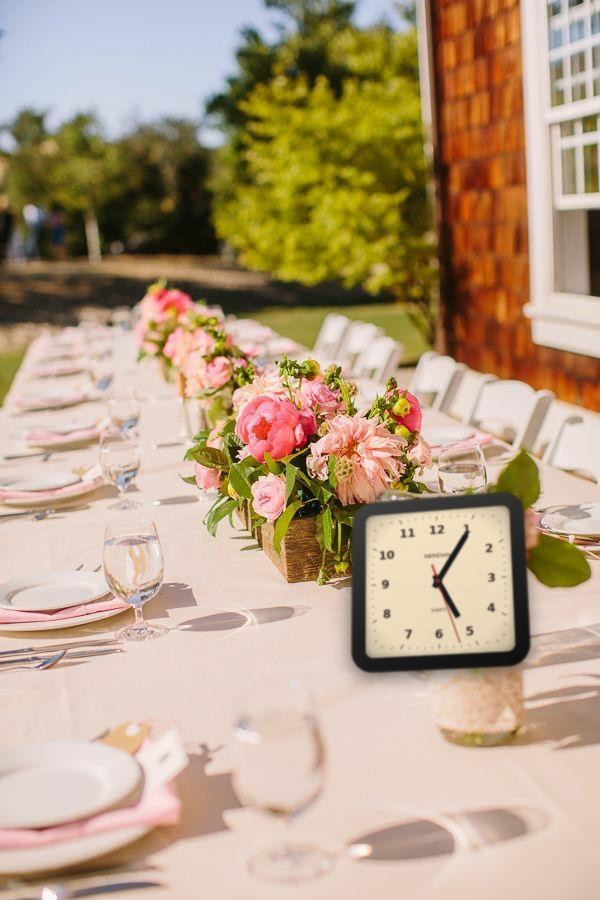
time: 5:05:27
